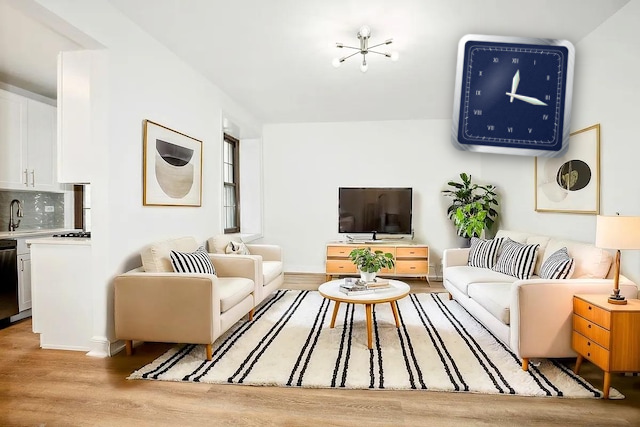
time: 12:17
